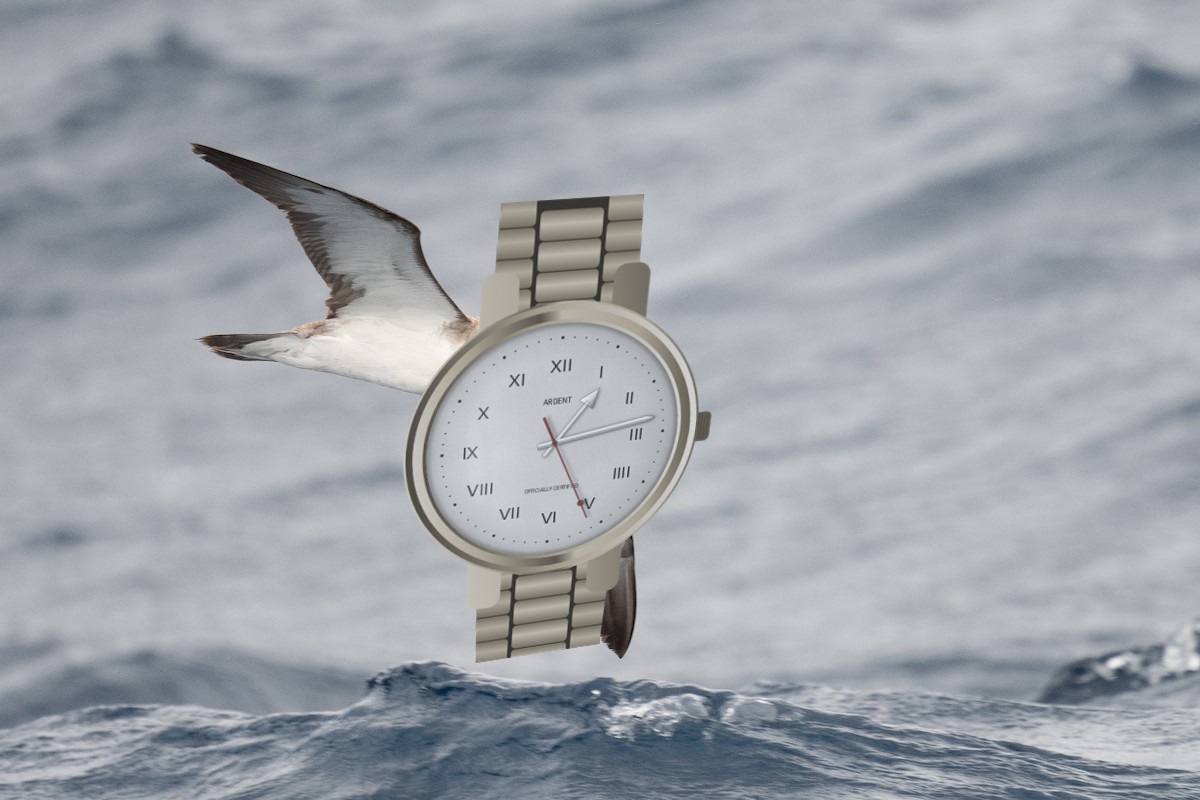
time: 1:13:26
